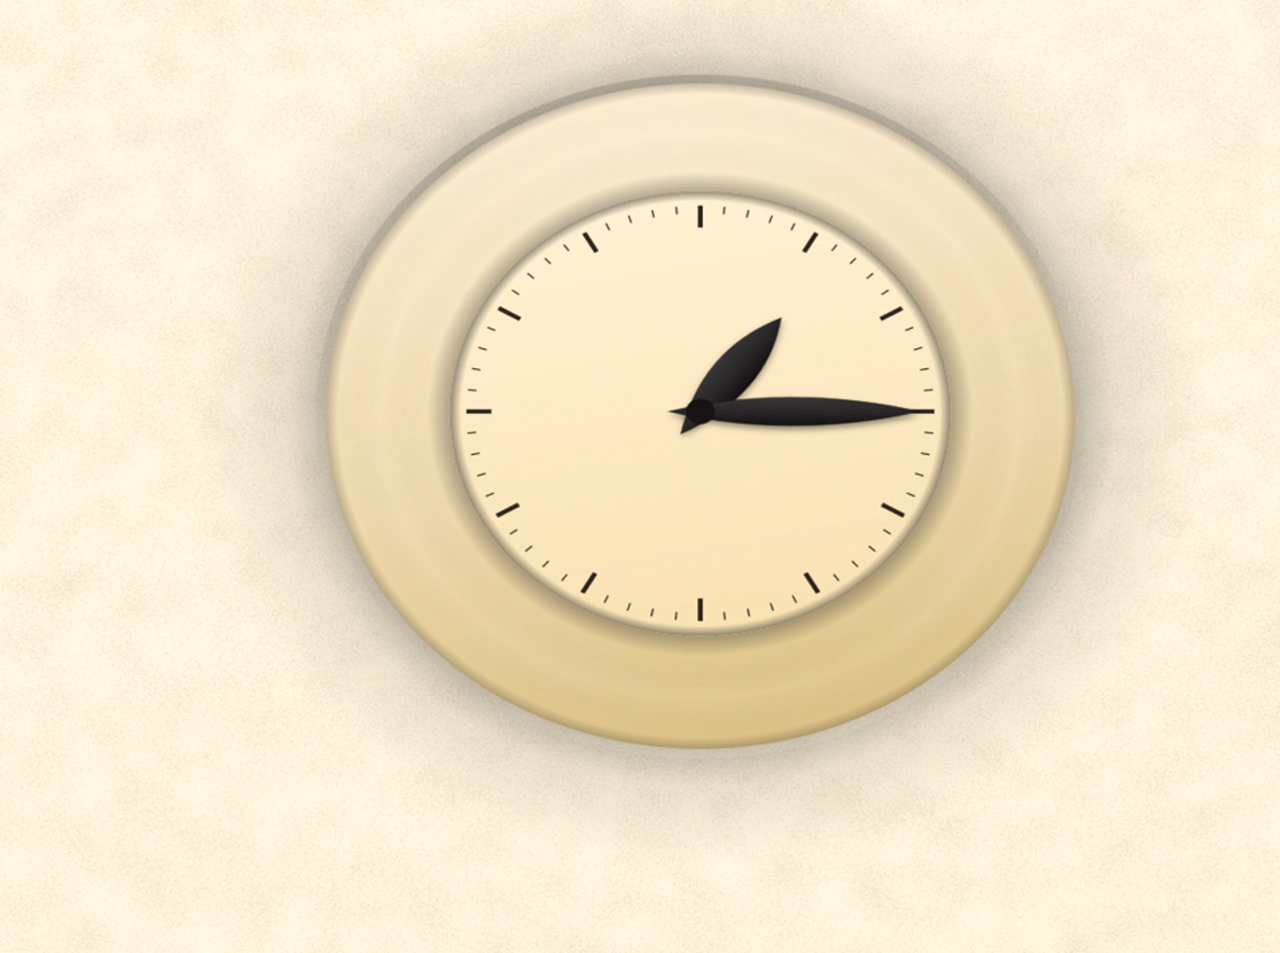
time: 1:15
